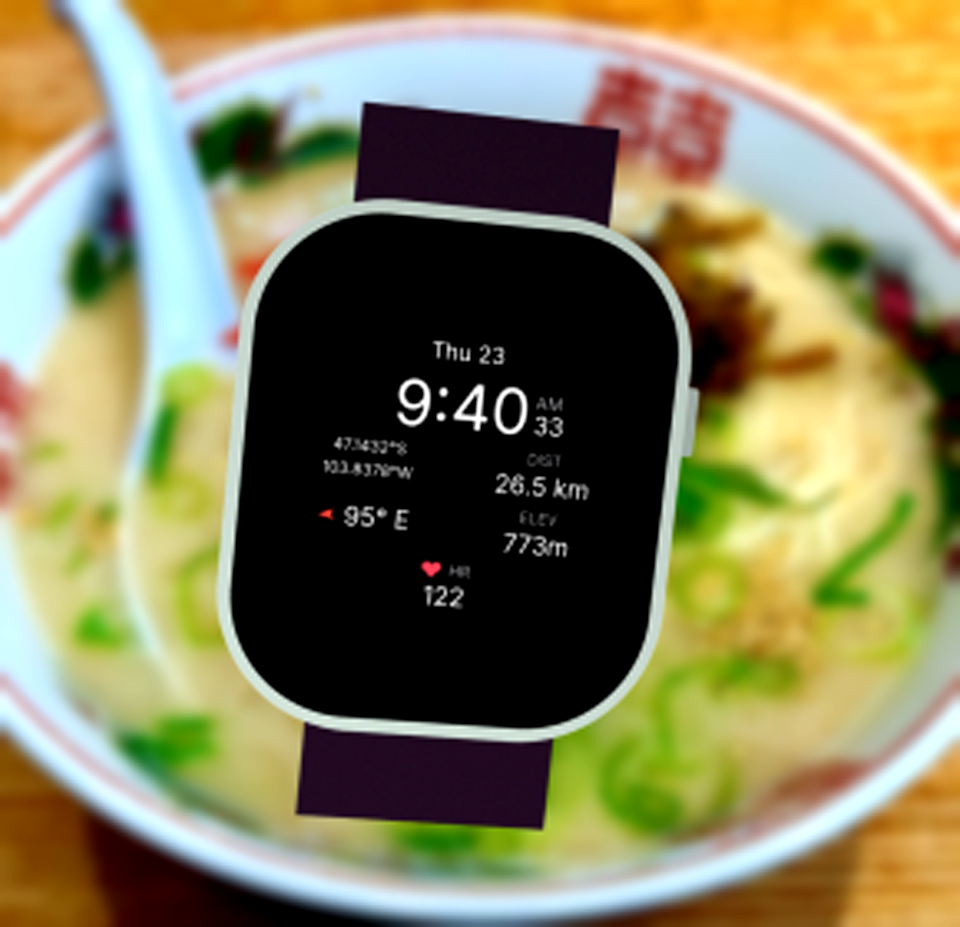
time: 9:40:33
